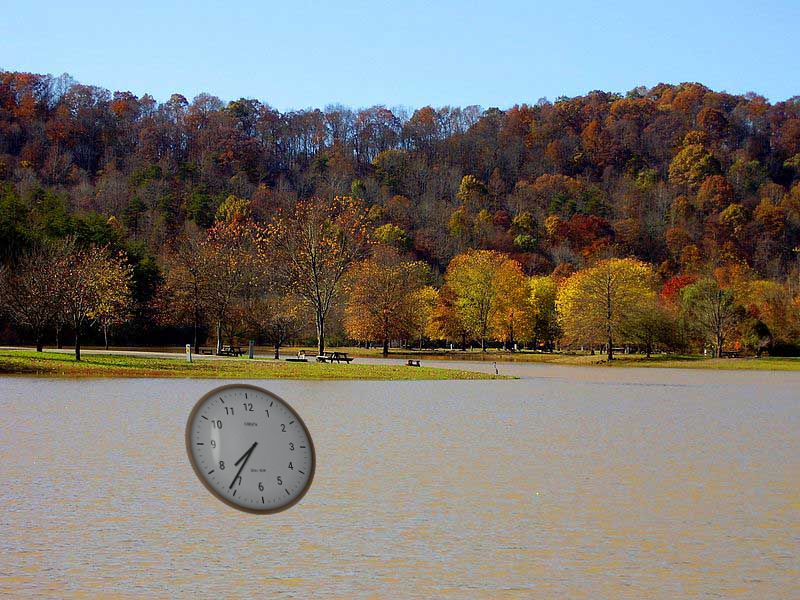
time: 7:36
